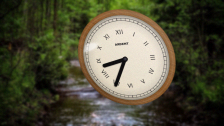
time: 8:35
